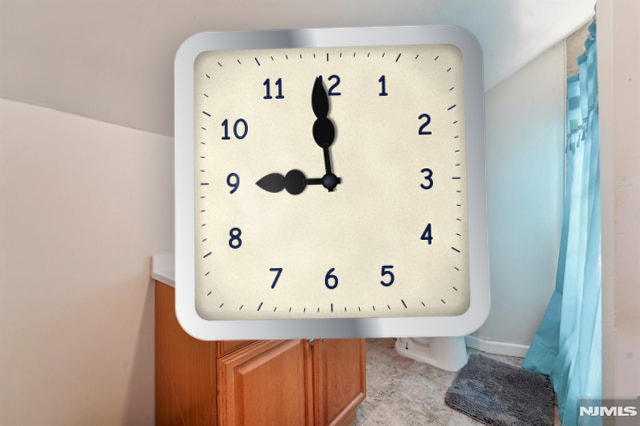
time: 8:59
